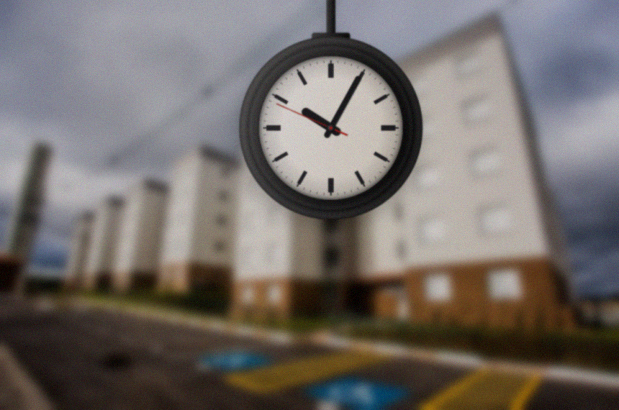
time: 10:04:49
